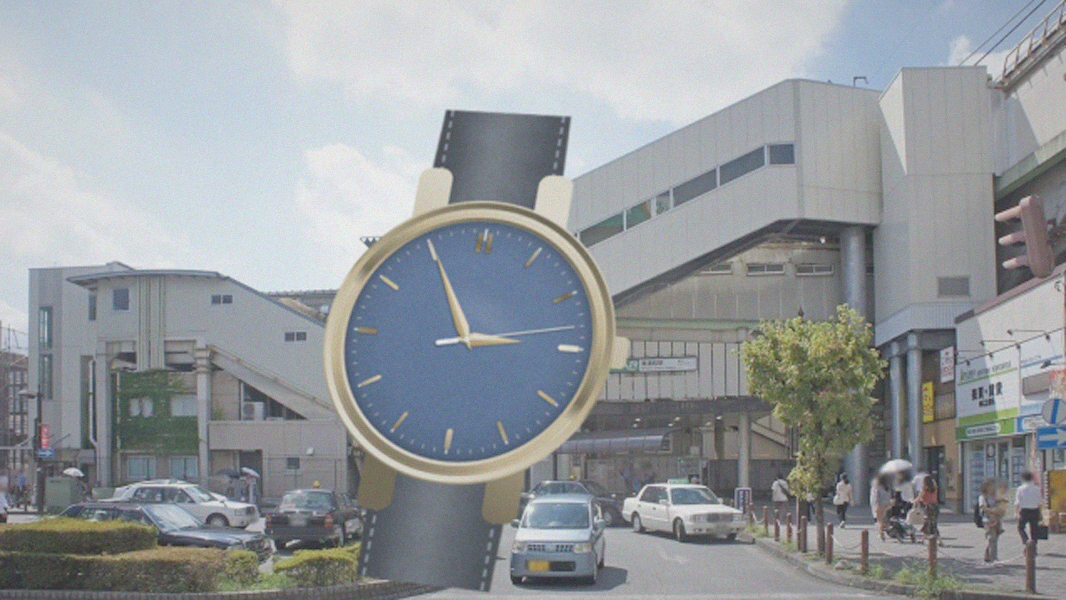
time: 2:55:13
